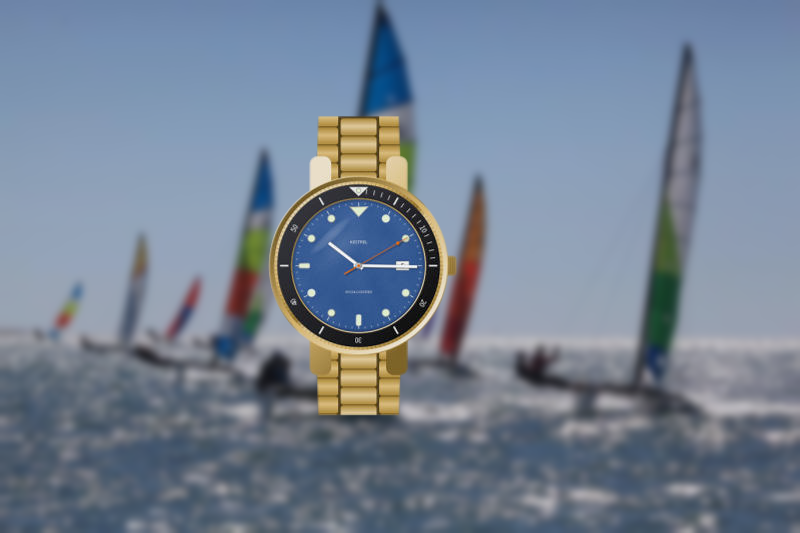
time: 10:15:10
